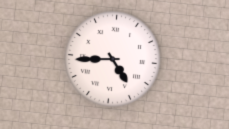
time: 4:44
